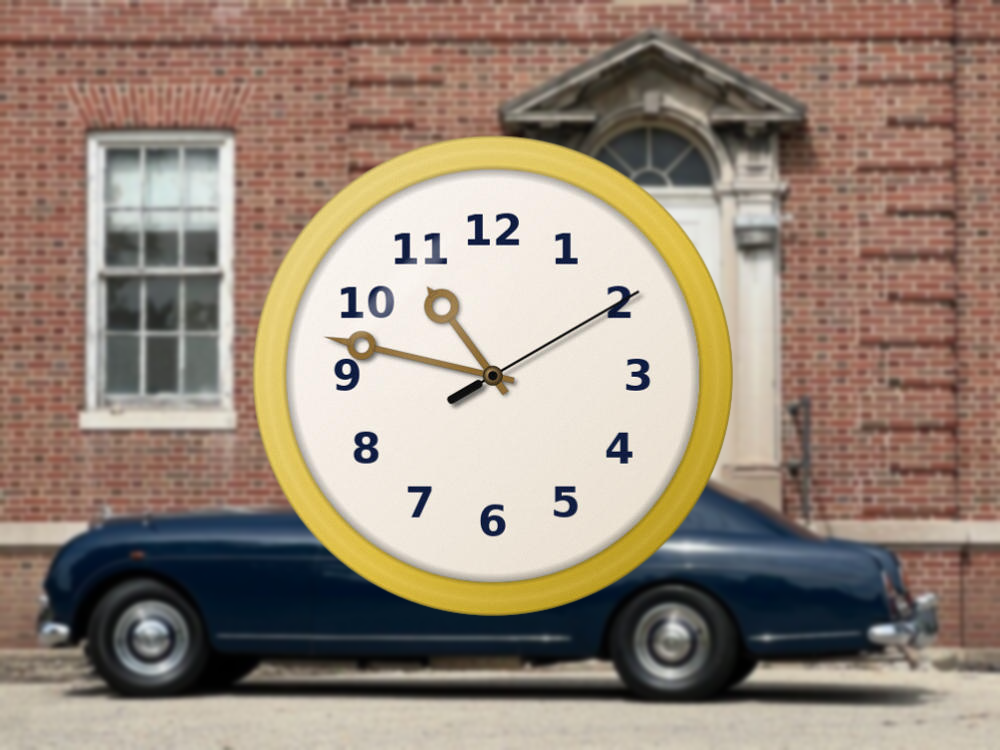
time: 10:47:10
